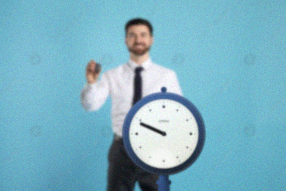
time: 9:49
